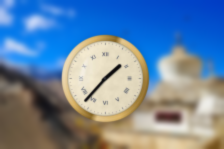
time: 1:37
